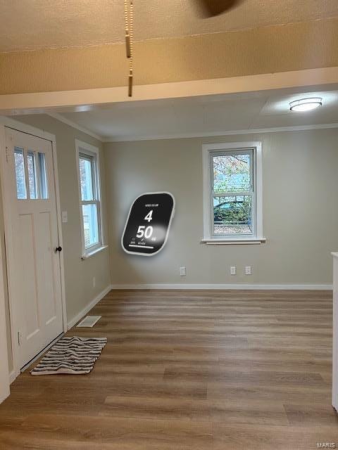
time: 4:50
